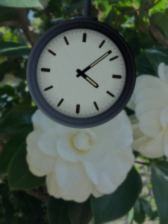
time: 4:08
